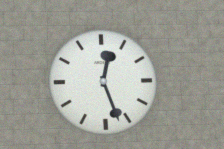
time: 12:27
